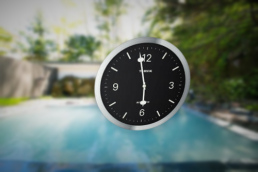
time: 5:58
